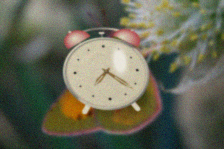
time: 7:22
